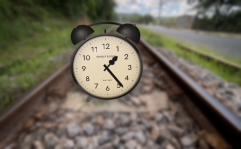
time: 1:24
